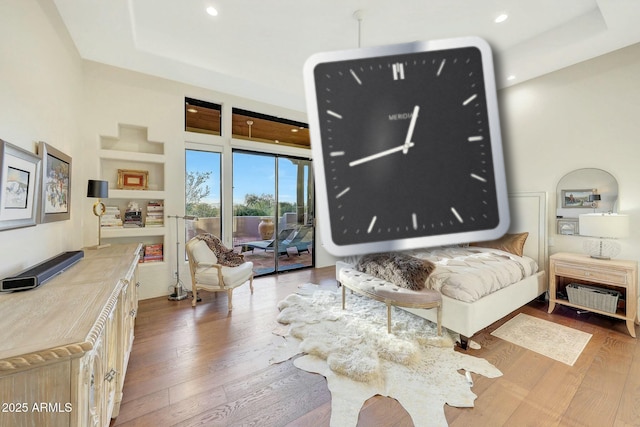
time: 12:43
